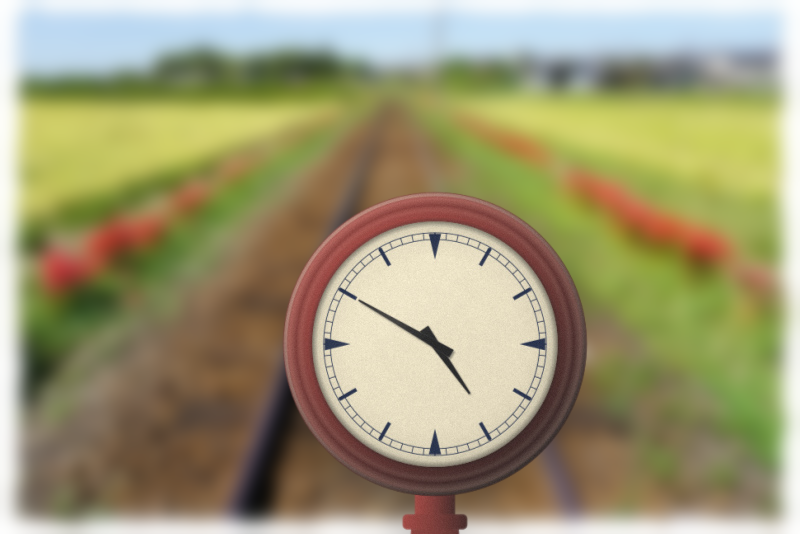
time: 4:50
